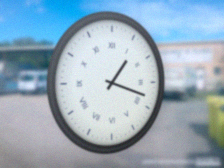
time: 1:18
